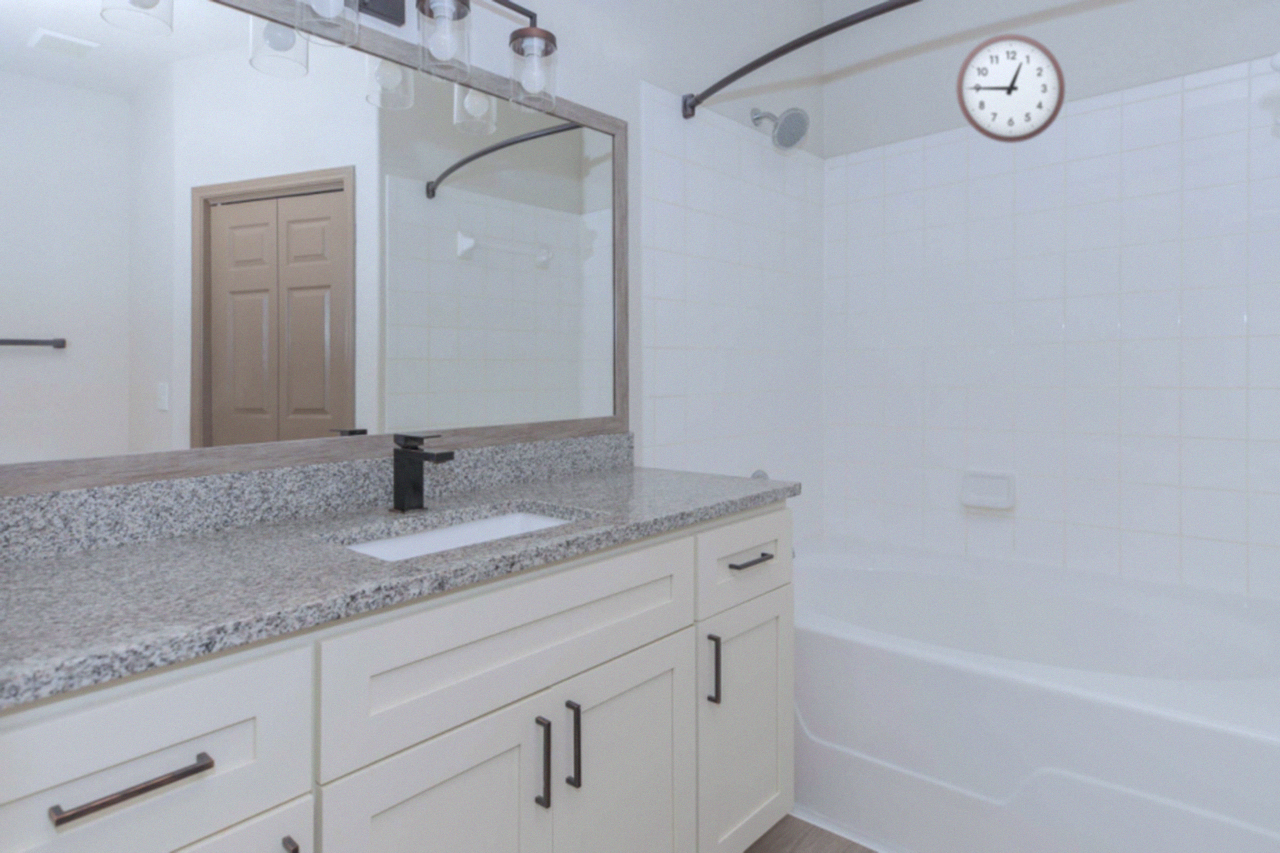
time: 12:45
